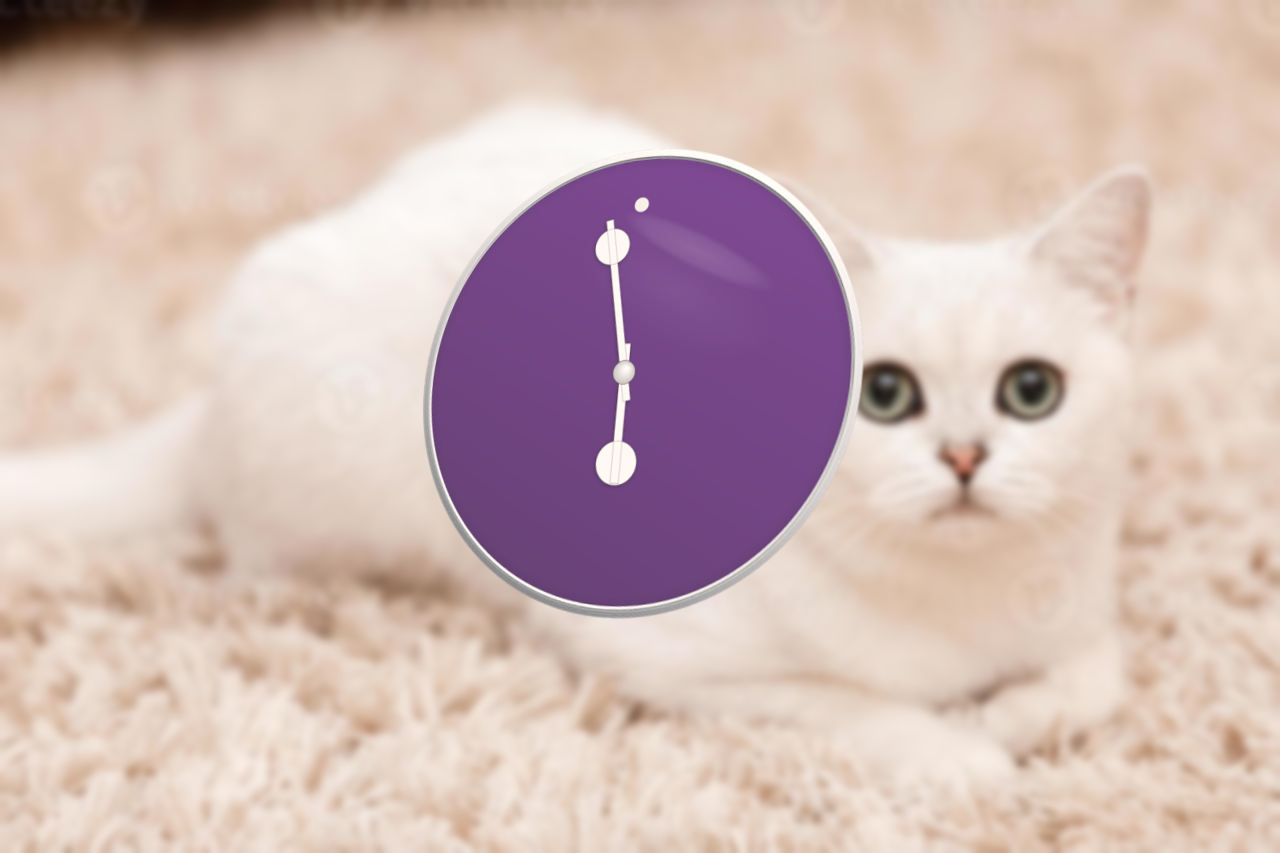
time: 5:58
